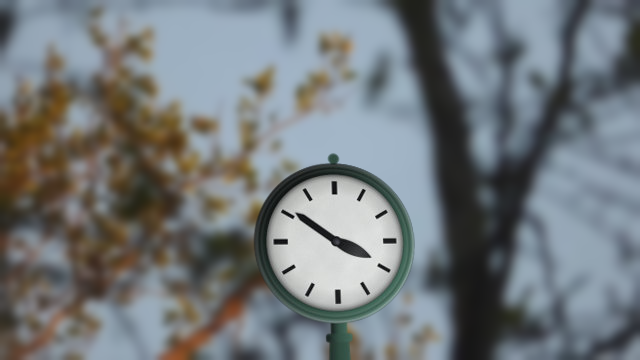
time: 3:51
